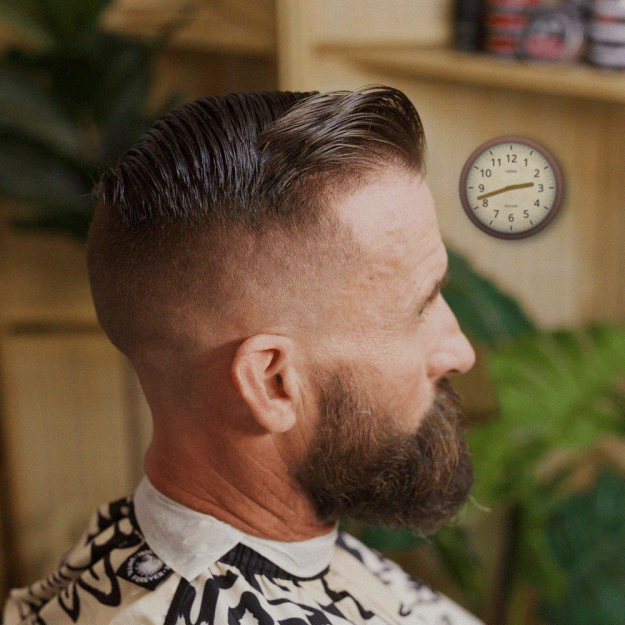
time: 2:42
